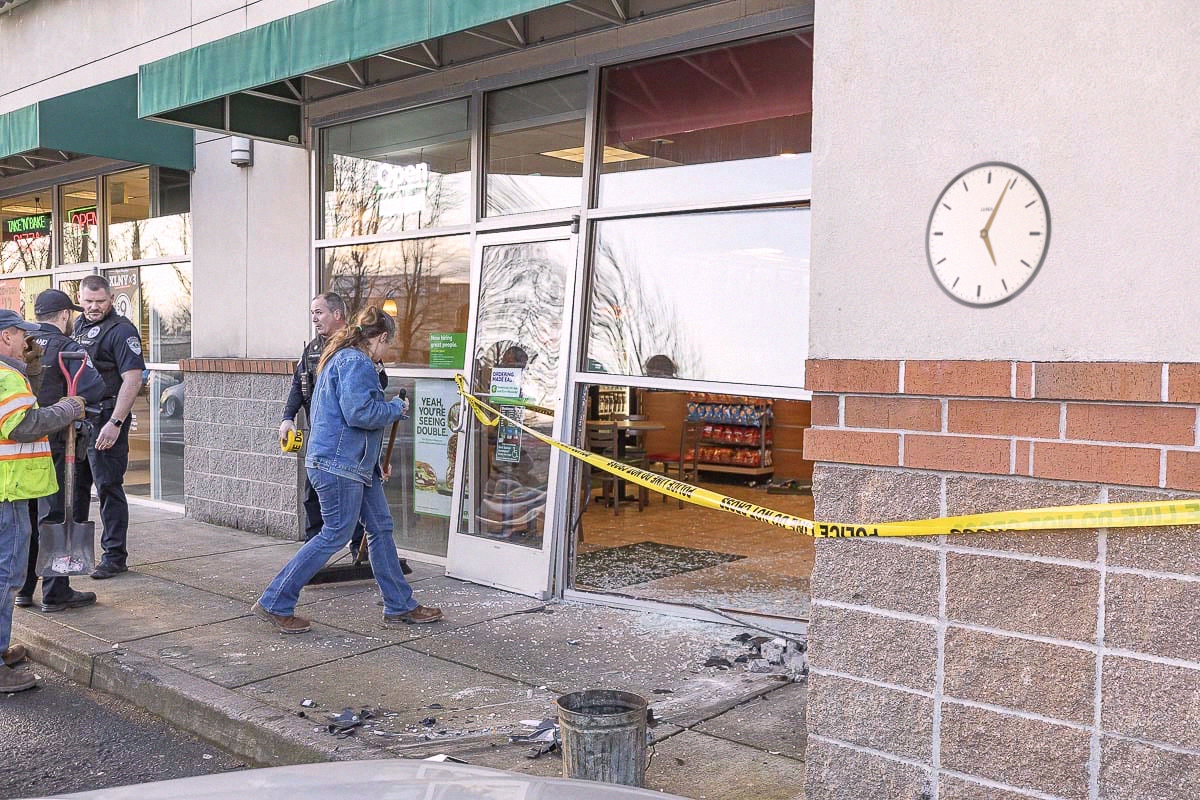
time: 5:04
